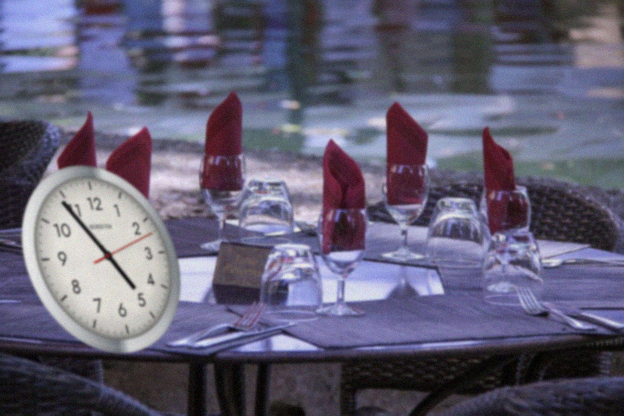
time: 4:54:12
